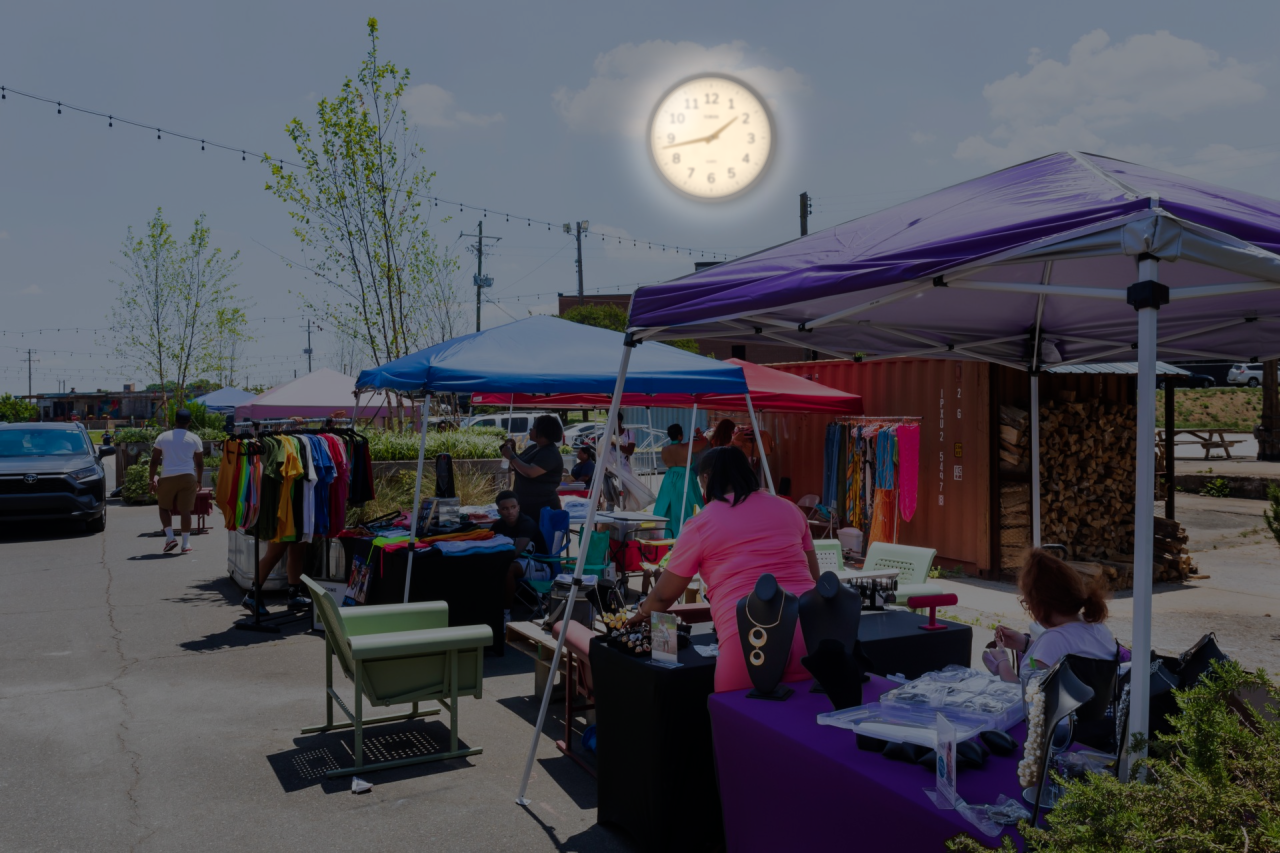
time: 1:43
